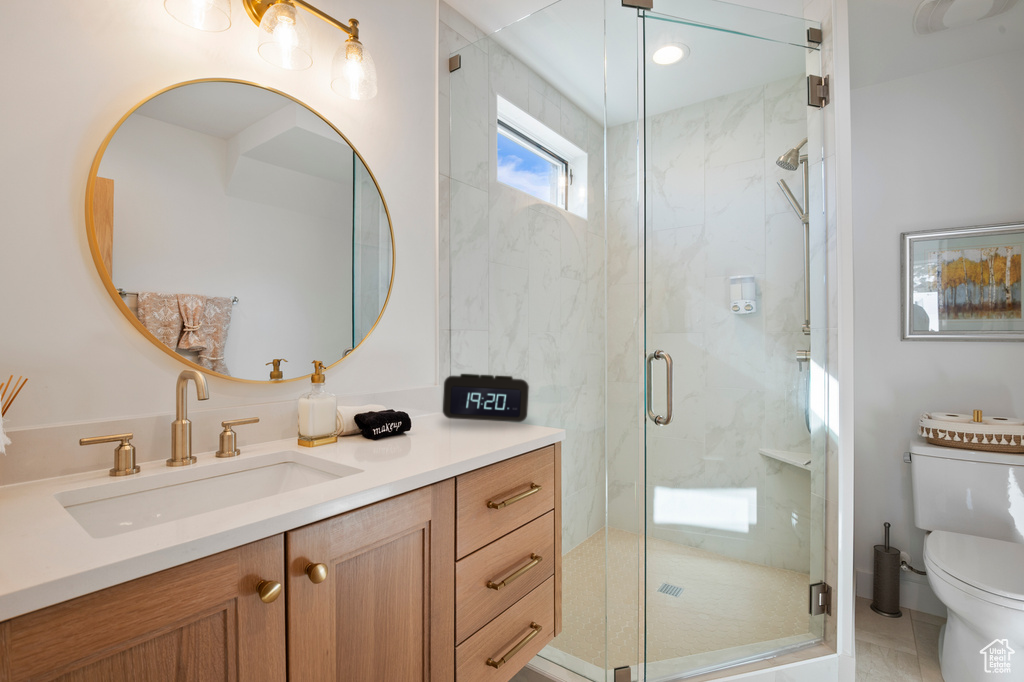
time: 19:20
